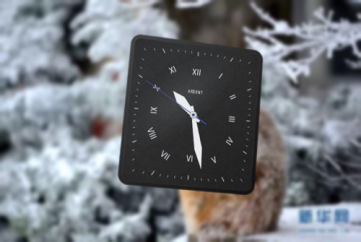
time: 10:27:50
